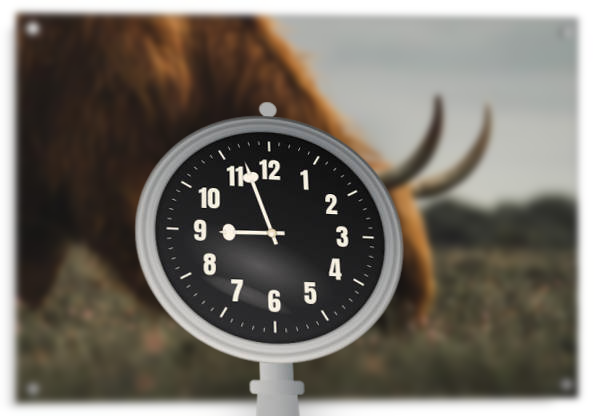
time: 8:57
